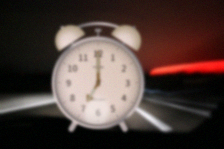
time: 7:00
